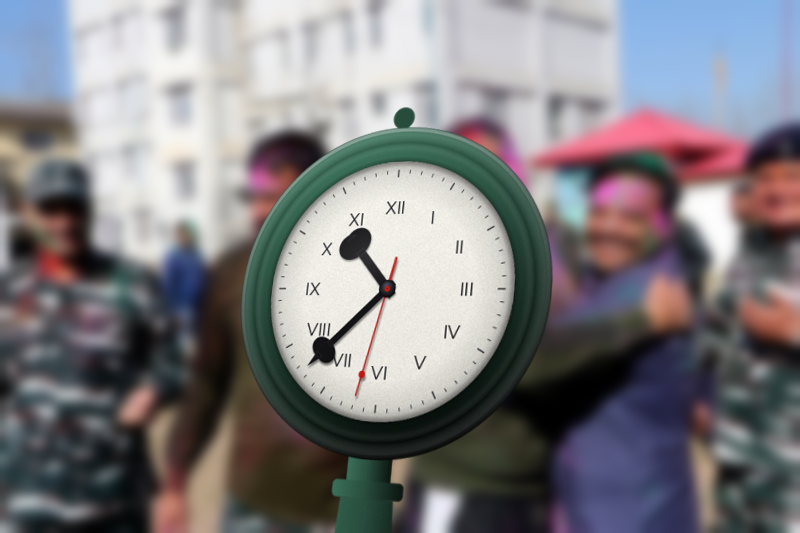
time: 10:37:32
